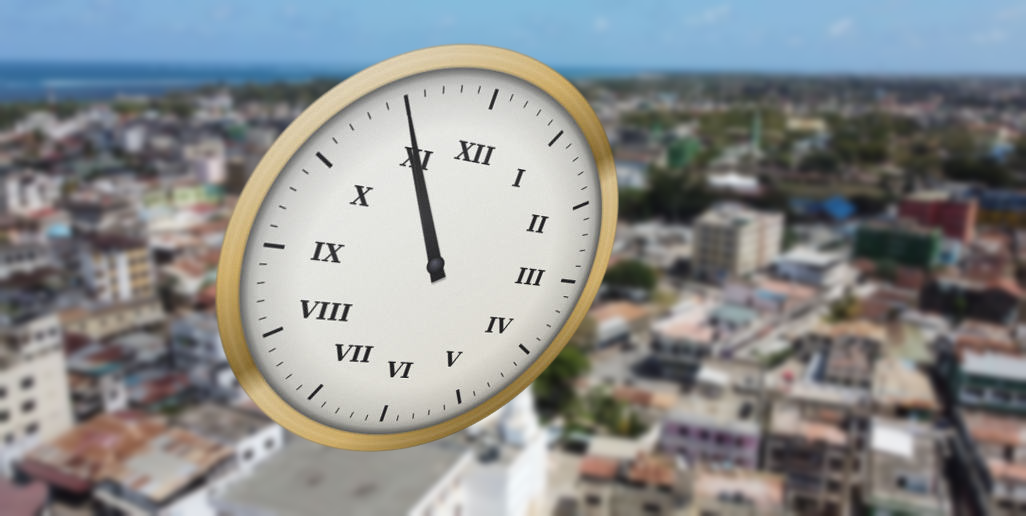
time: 10:55
